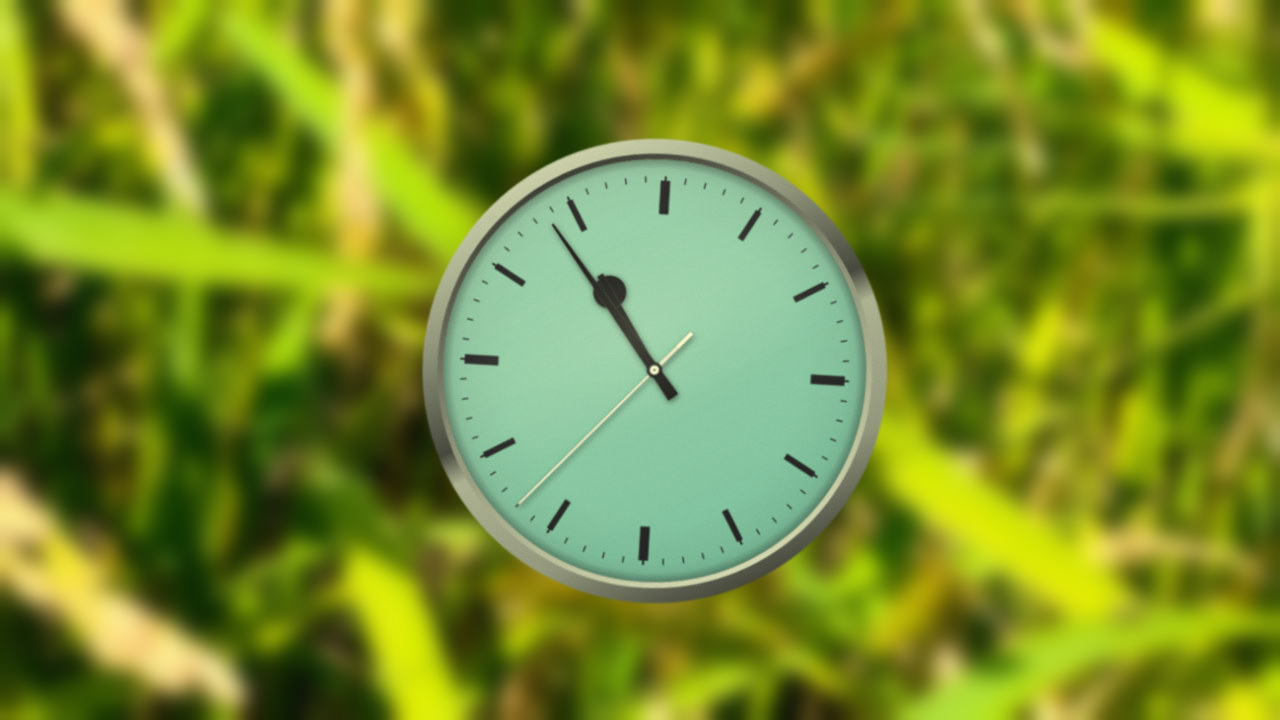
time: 10:53:37
